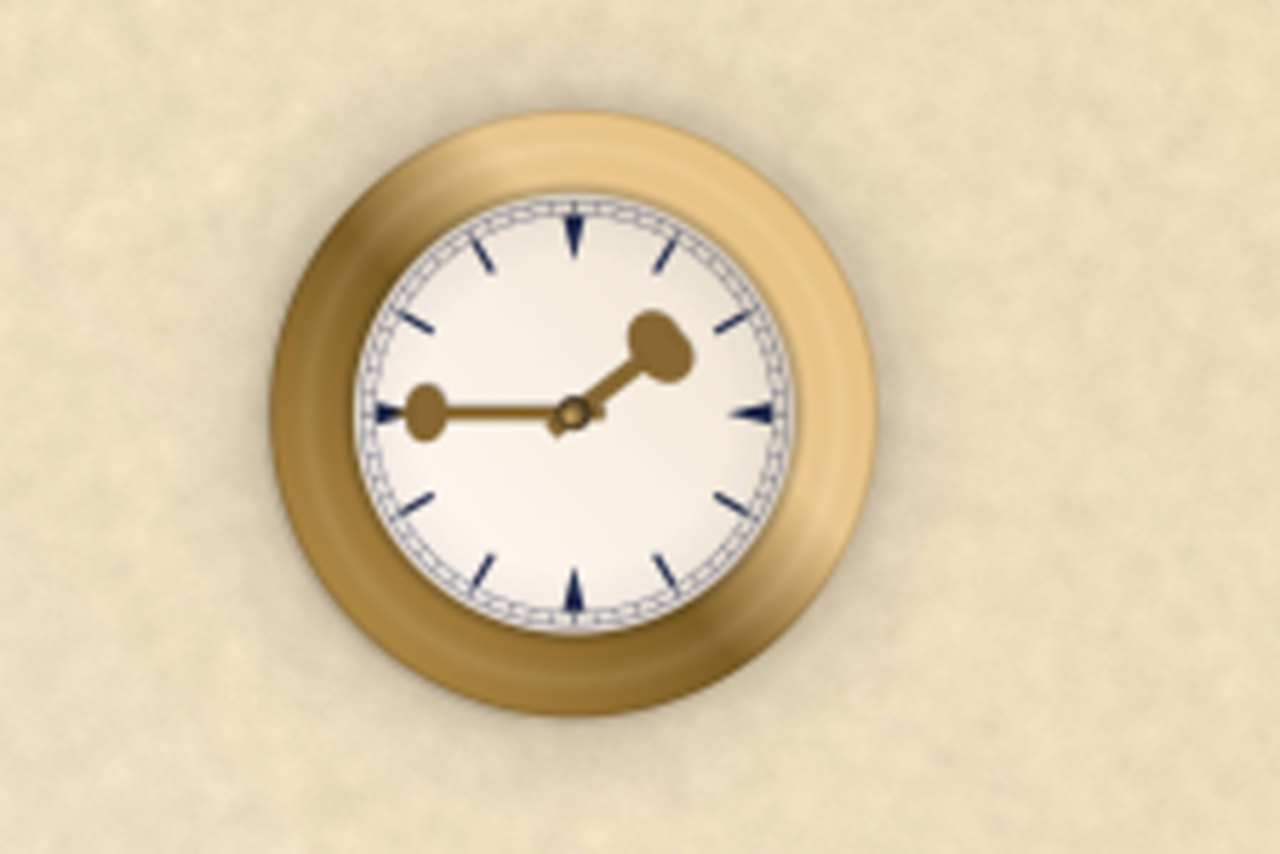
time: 1:45
